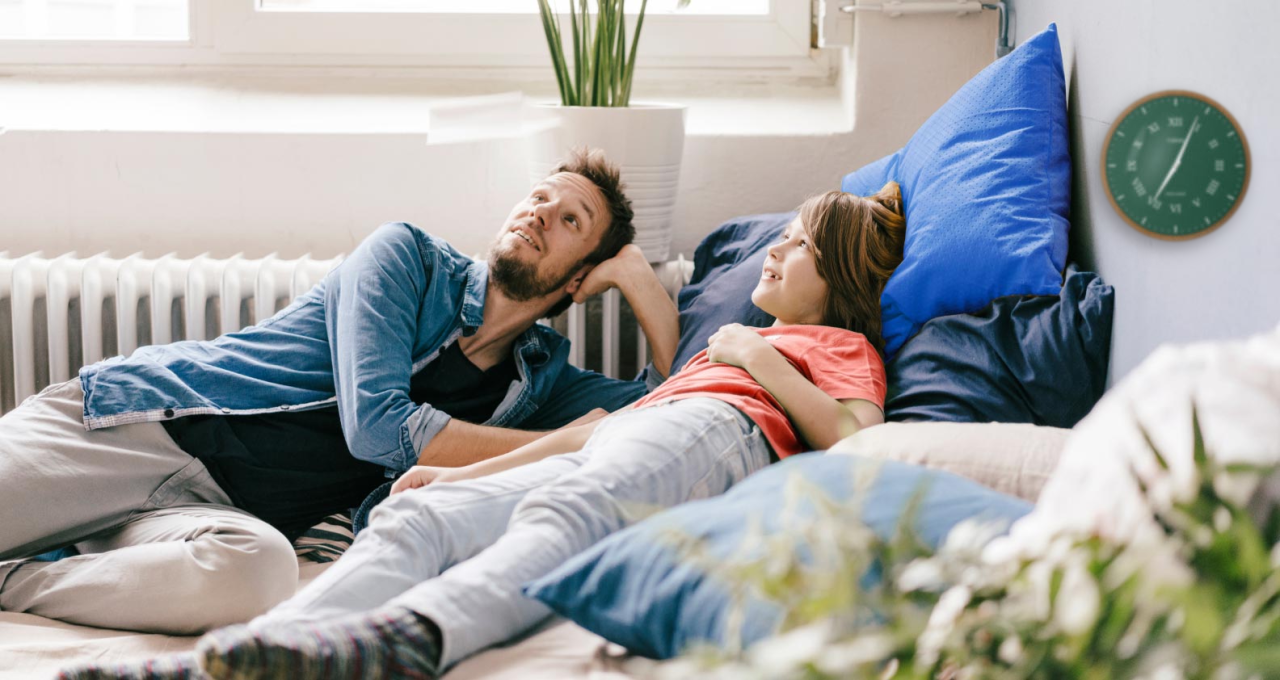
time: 7:04
